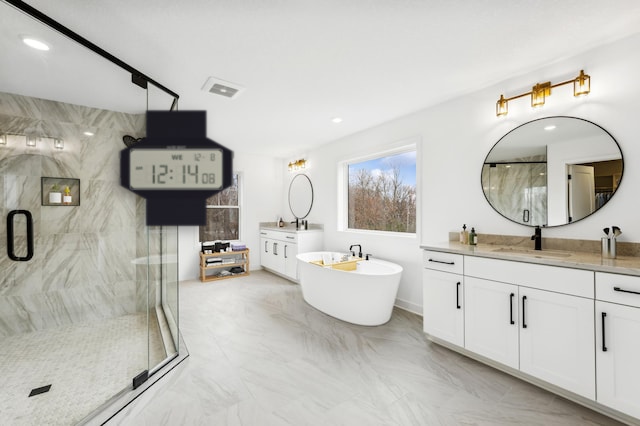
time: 12:14:08
